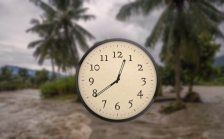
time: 12:39
